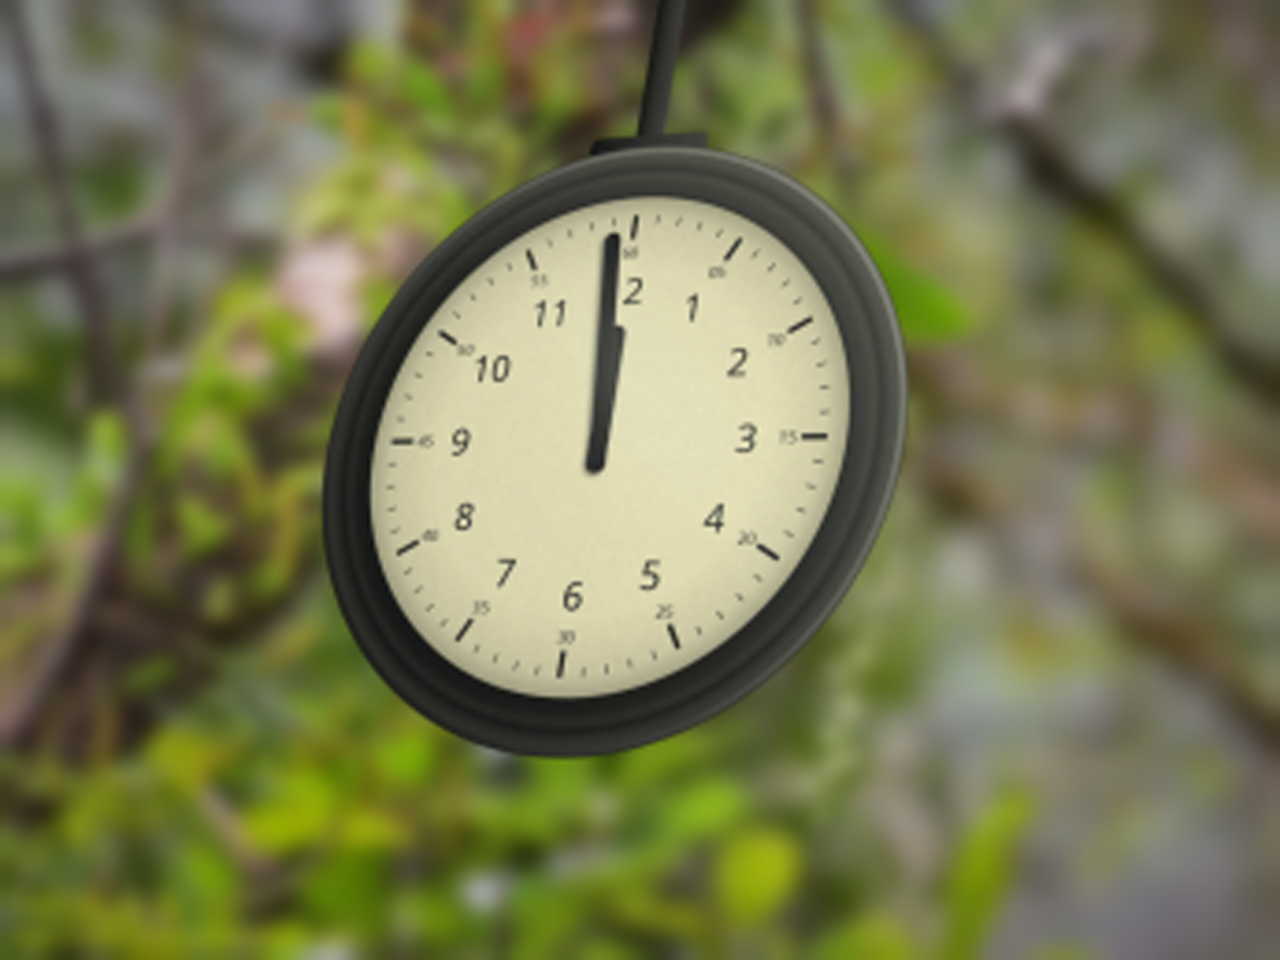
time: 11:59
